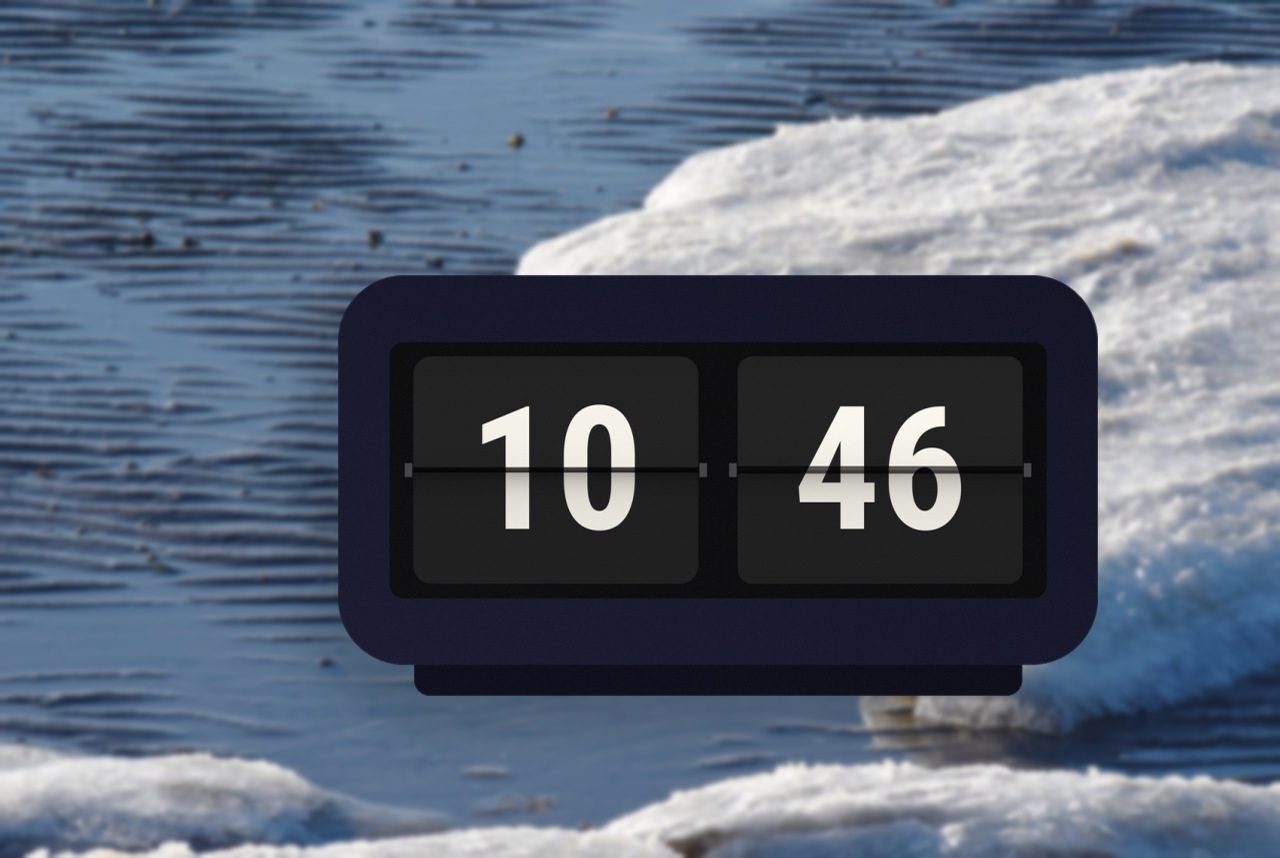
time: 10:46
